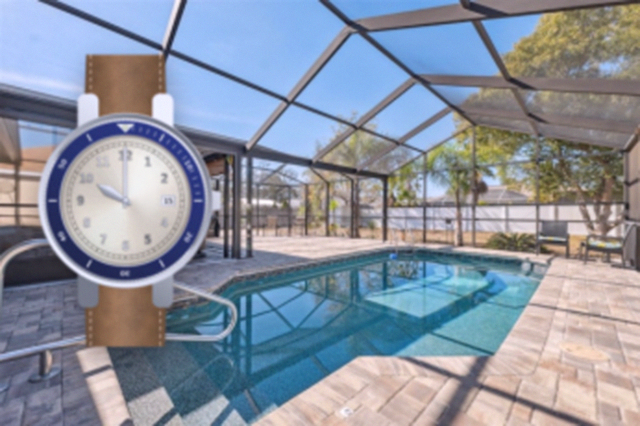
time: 10:00
